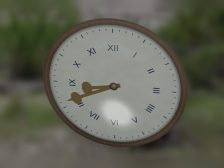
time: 8:41
